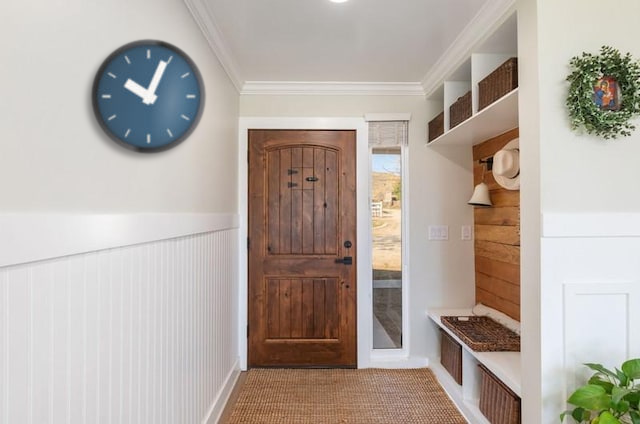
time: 10:04
